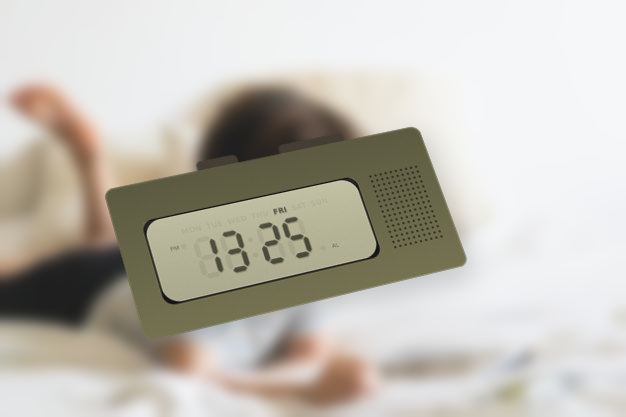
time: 13:25
